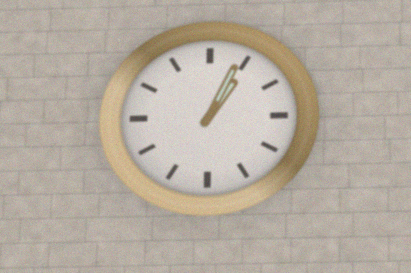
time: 1:04
